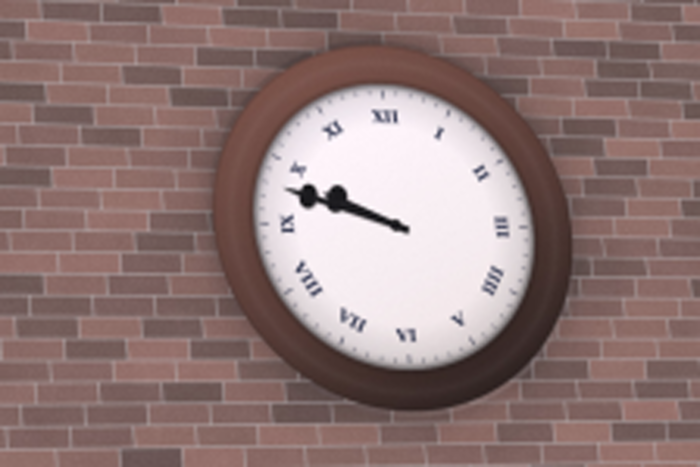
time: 9:48
